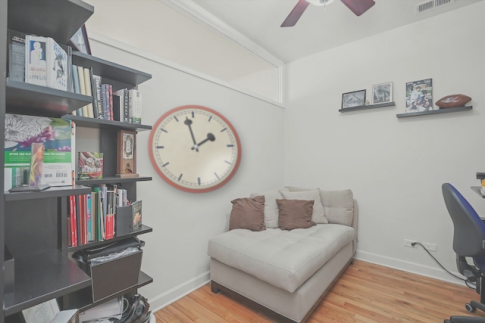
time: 1:58
